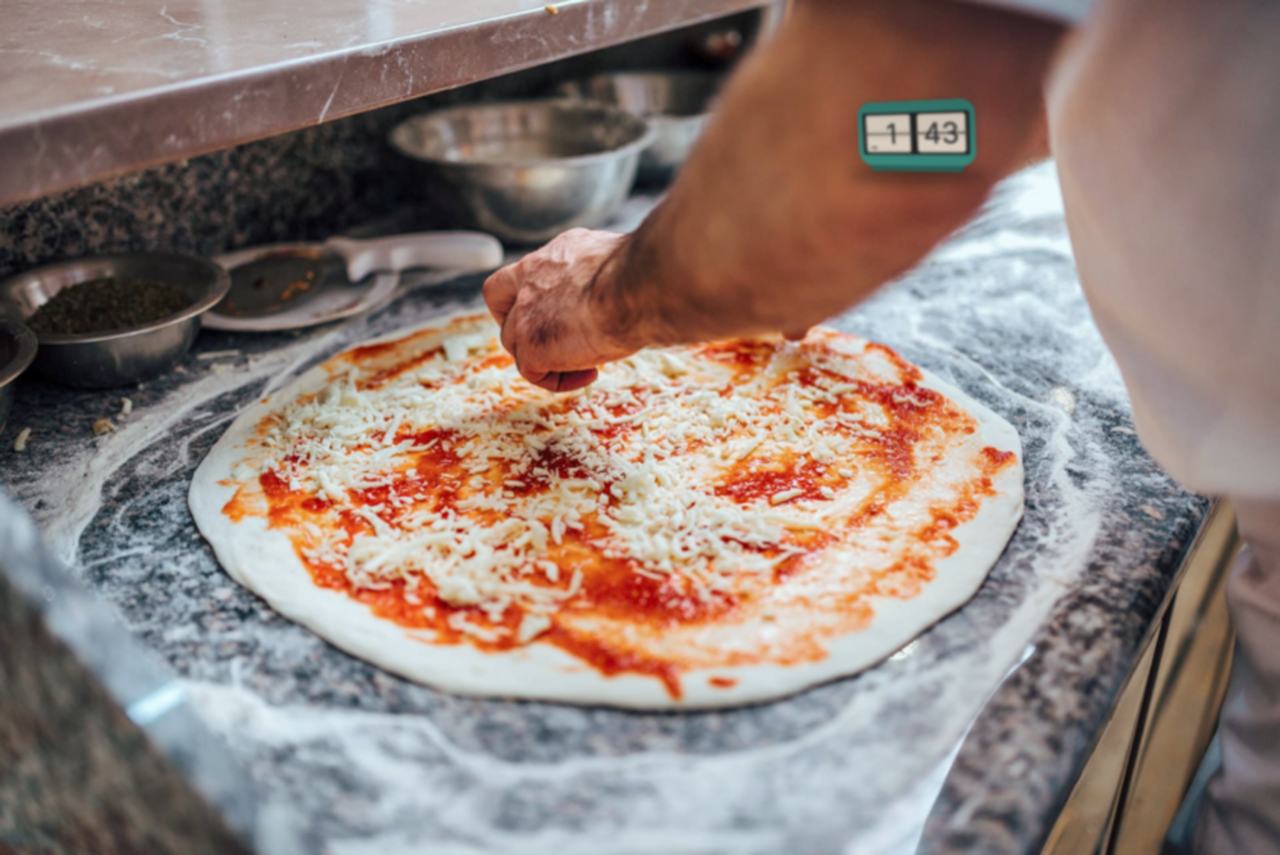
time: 1:43
